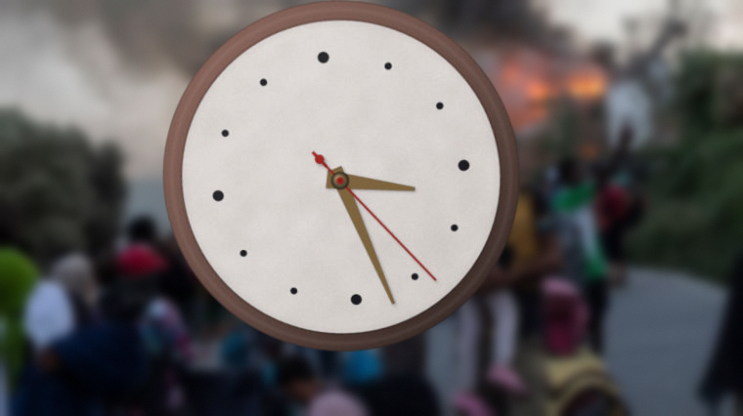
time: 3:27:24
